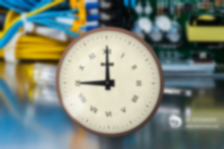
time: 9:00
